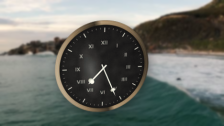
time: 7:26
